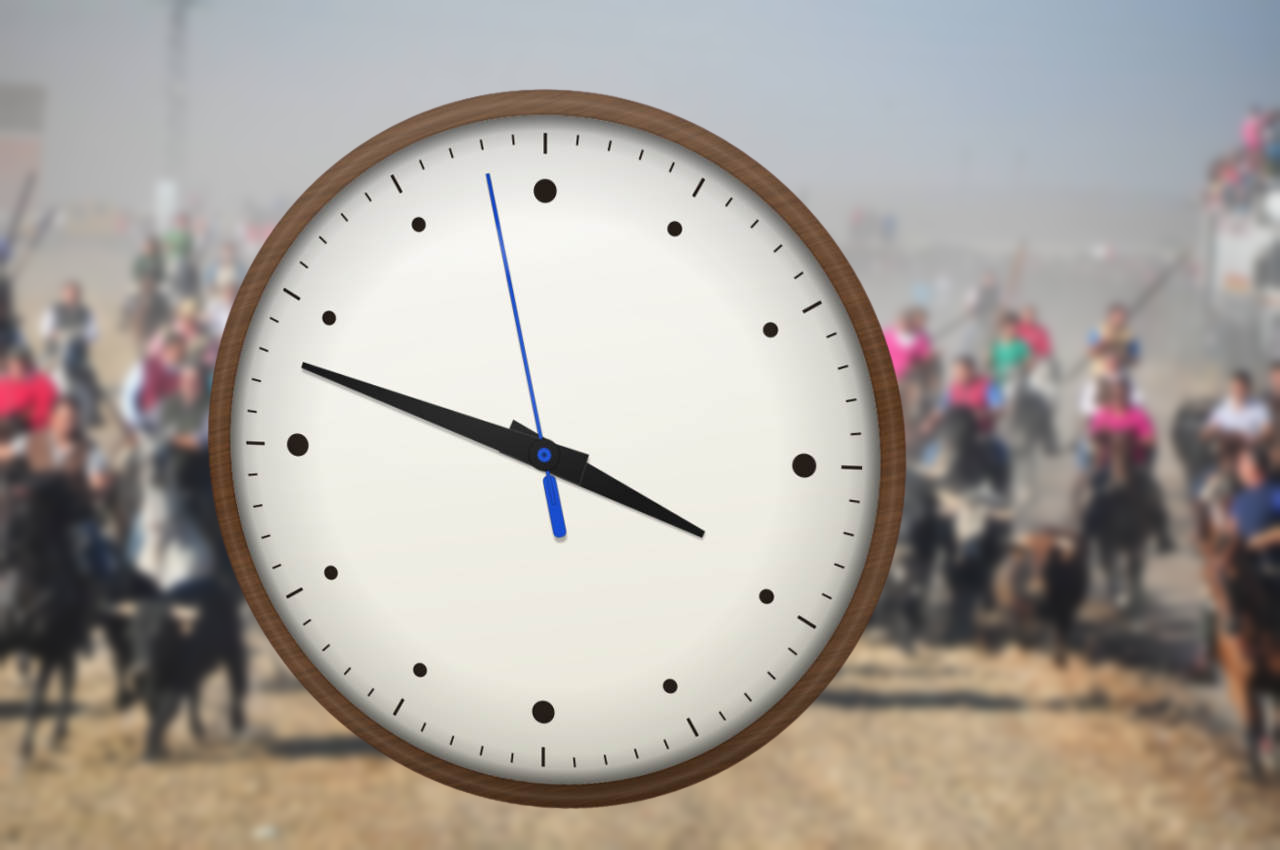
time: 3:47:58
